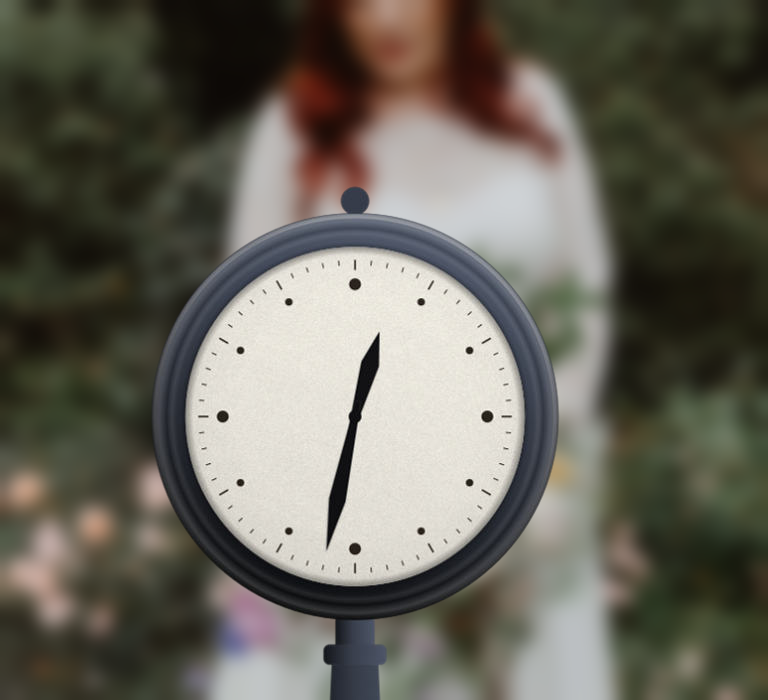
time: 12:32
